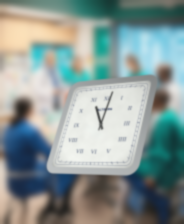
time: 11:01
